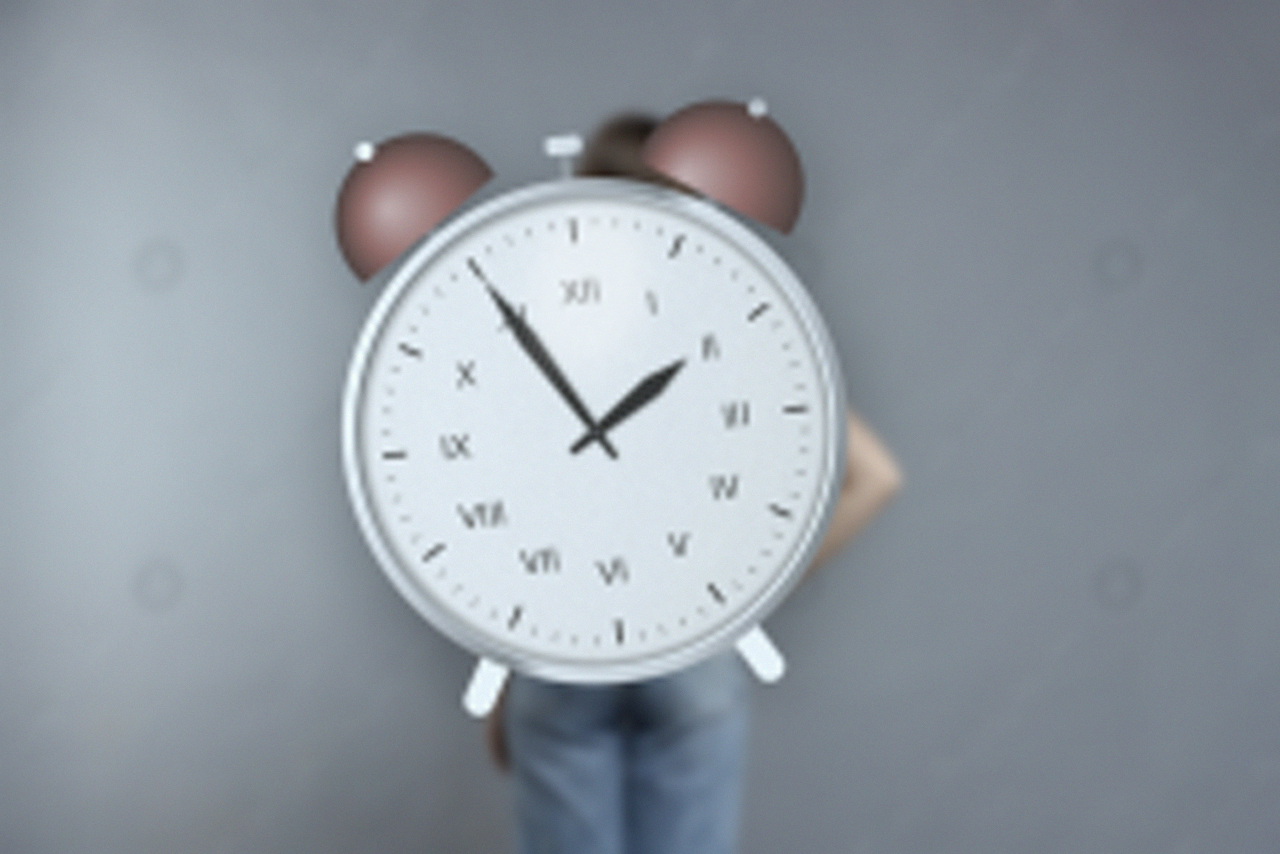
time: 1:55
